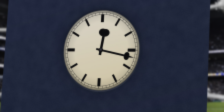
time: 12:17
